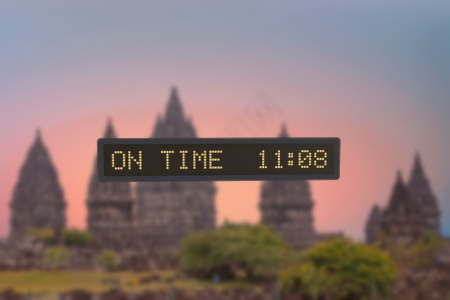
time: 11:08
